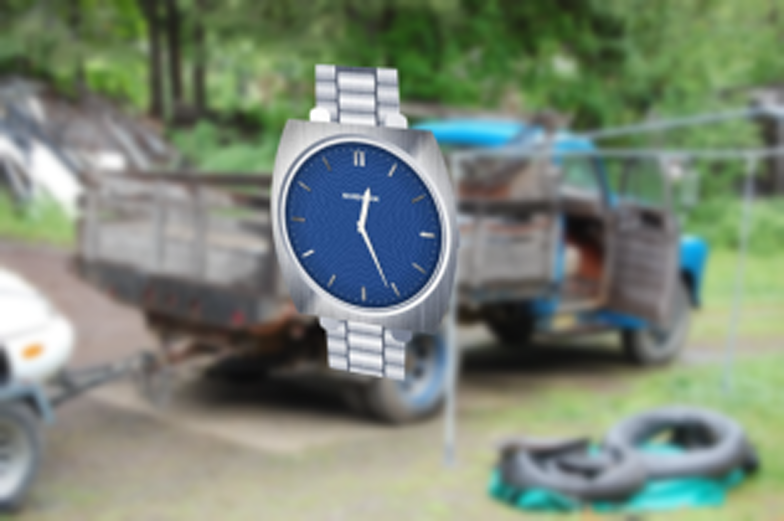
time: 12:26
